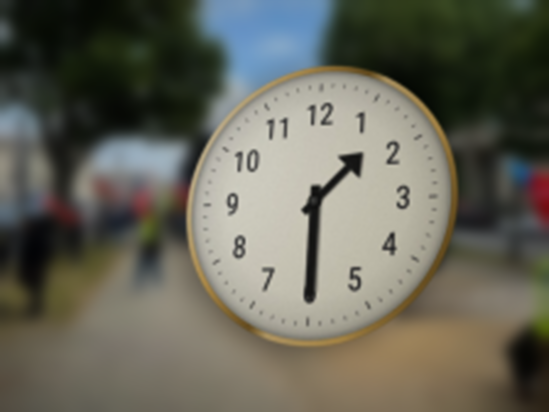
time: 1:30
